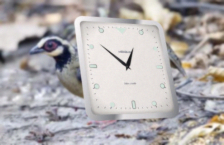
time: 12:52
